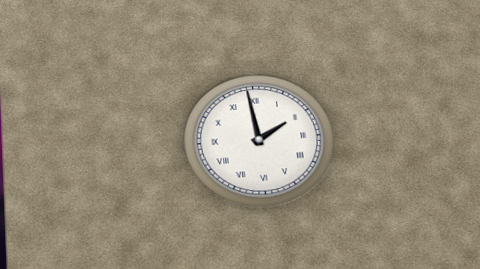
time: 1:59
